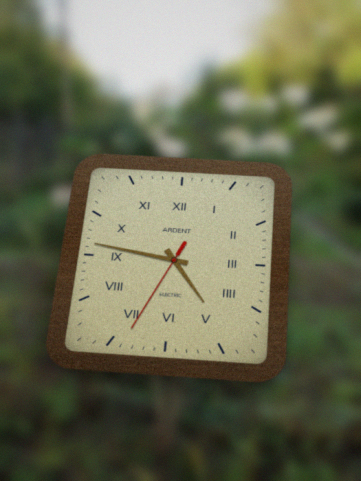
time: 4:46:34
